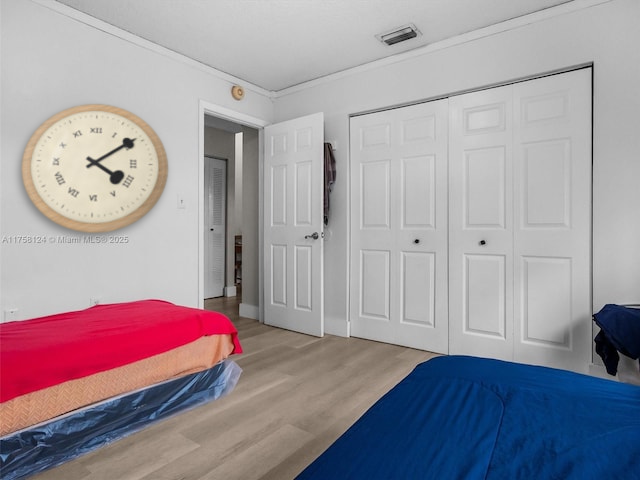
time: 4:09
